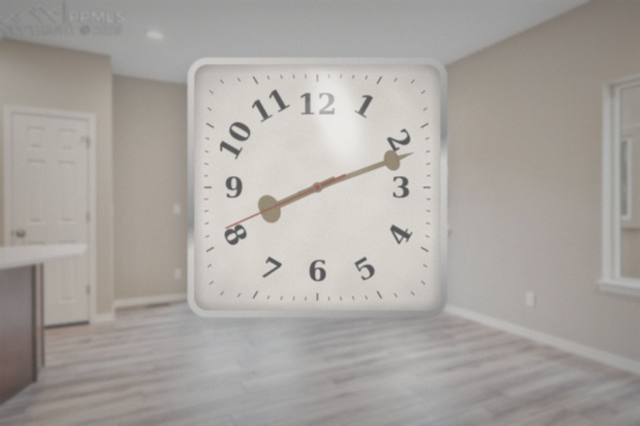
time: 8:11:41
